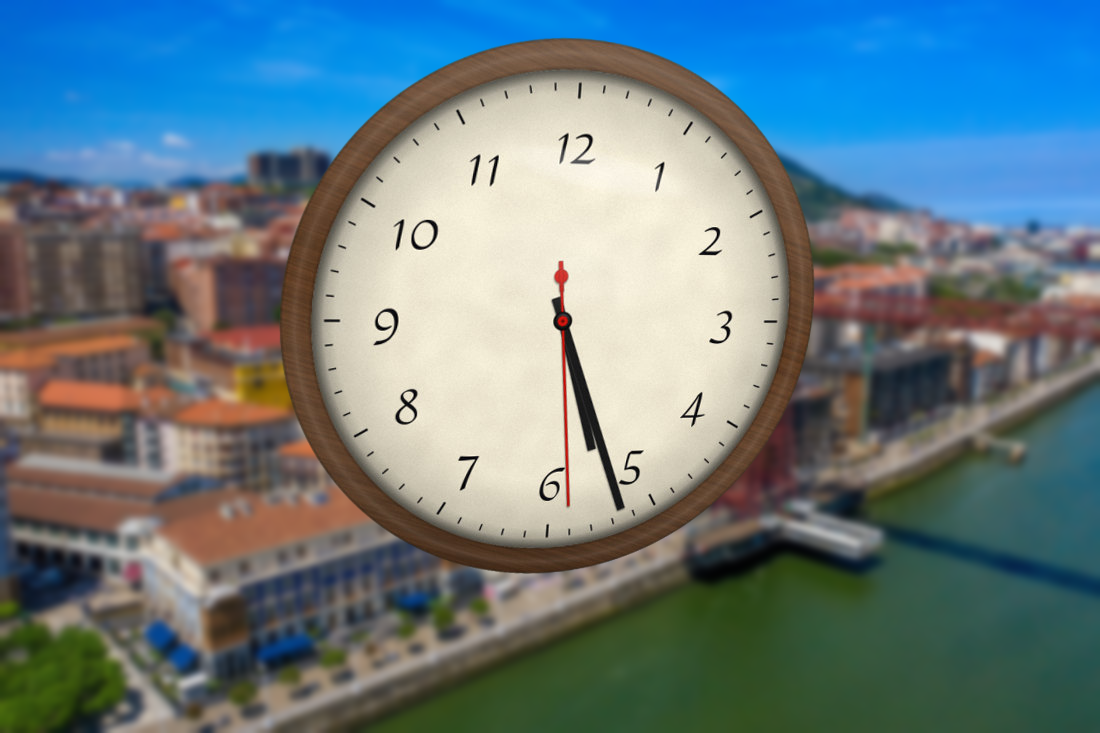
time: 5:26:29
